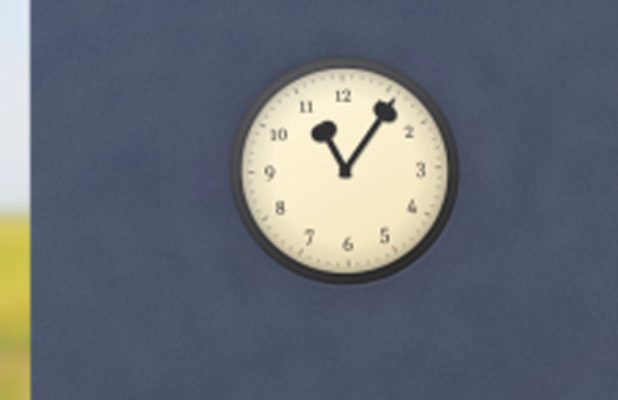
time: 11:06
